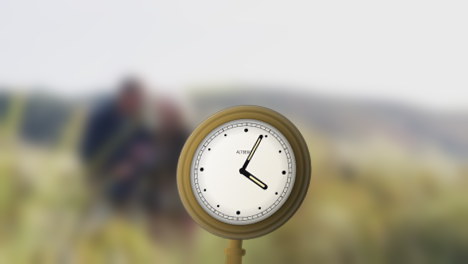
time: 4:04
